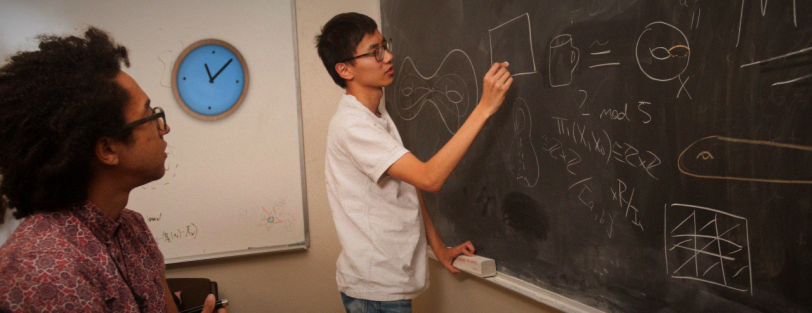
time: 11:07
